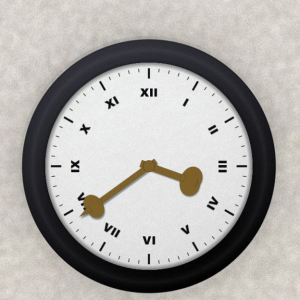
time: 3:39
